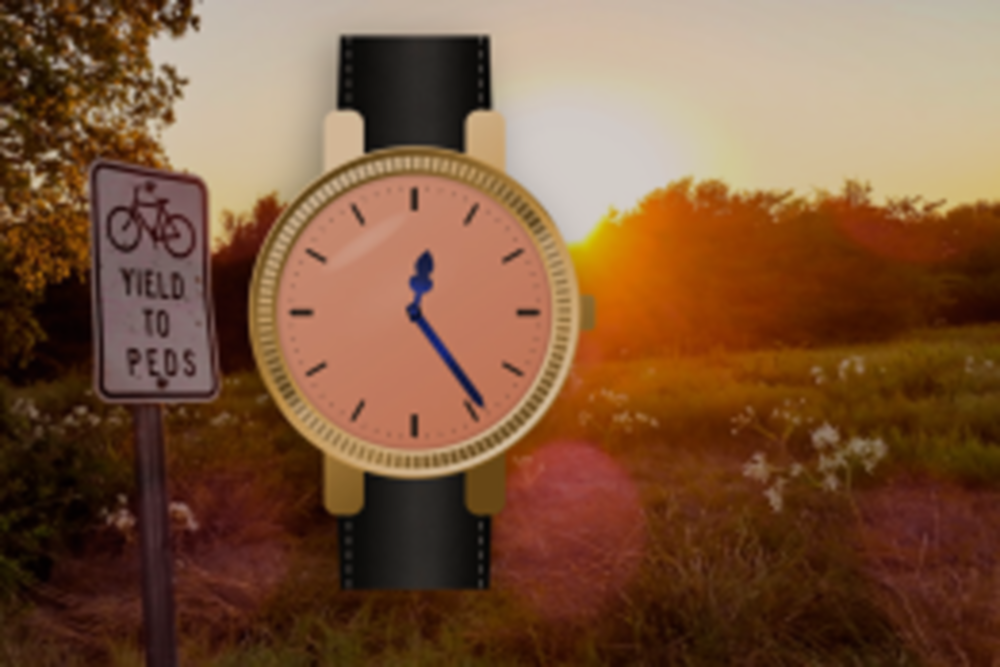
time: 12:24
